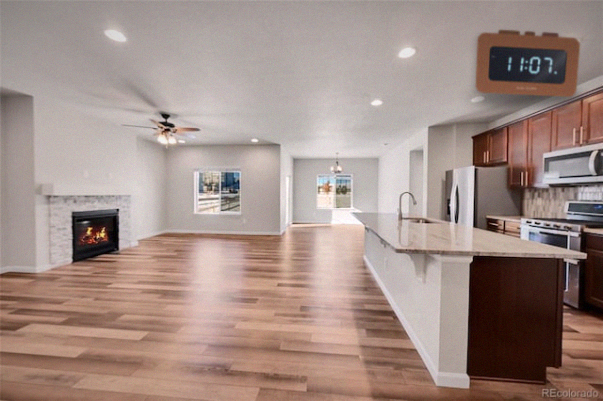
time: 11:07
